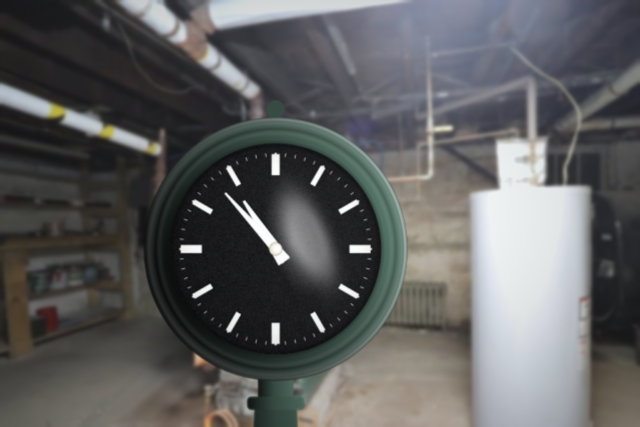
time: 10:53
